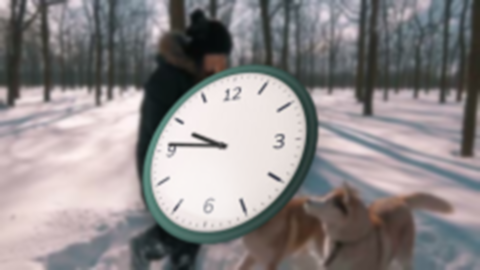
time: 9:46
